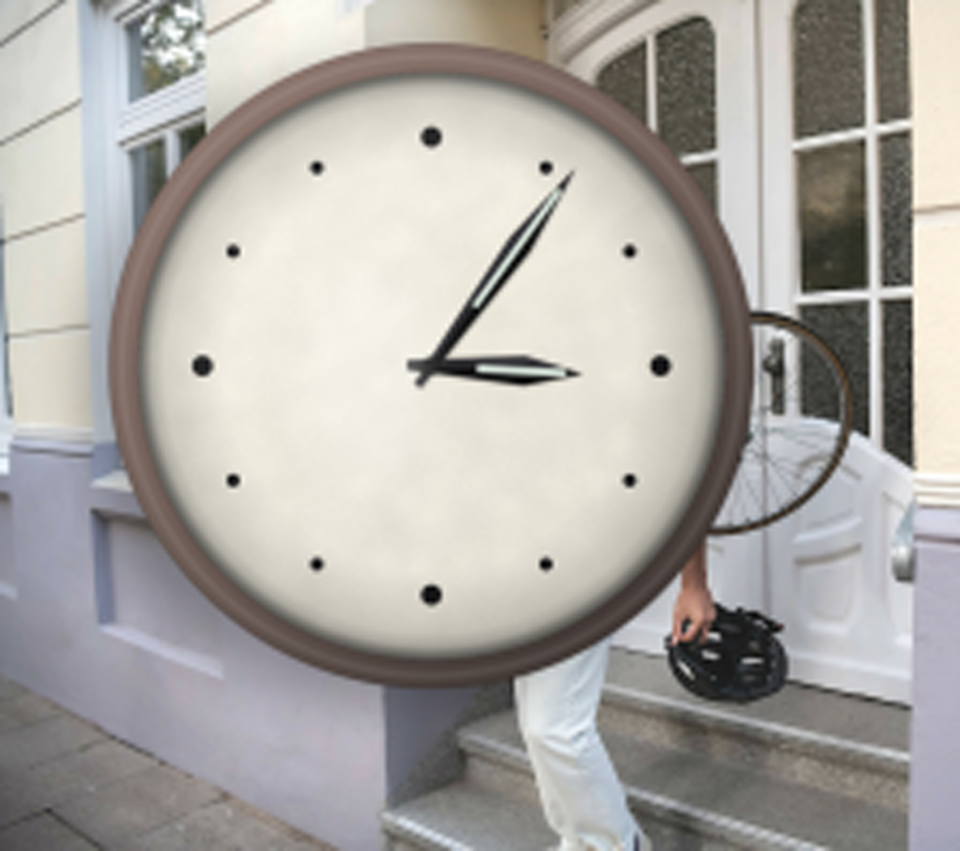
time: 3:06
